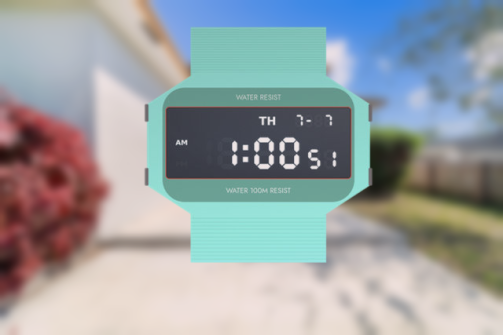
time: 1:00:51
